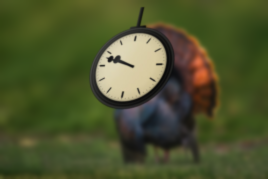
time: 9:48
